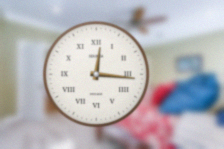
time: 12:16
